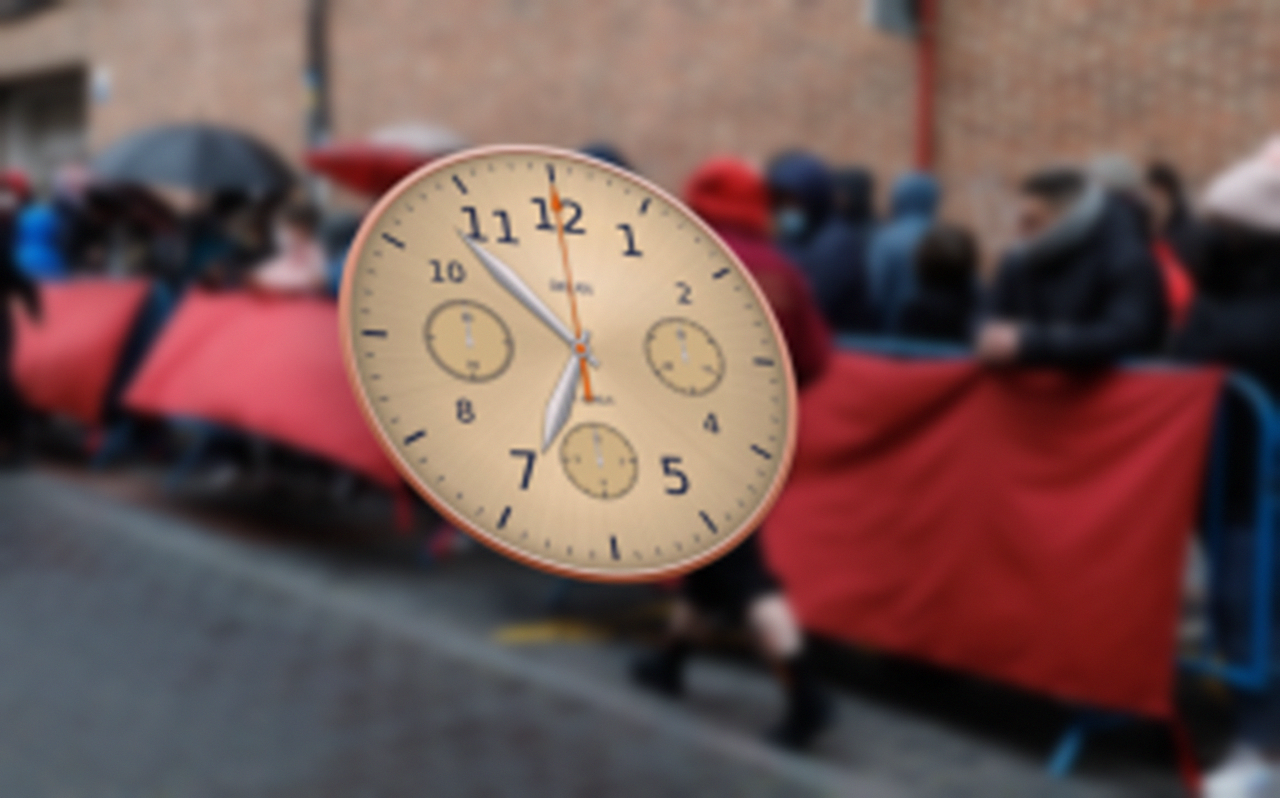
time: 6:53
